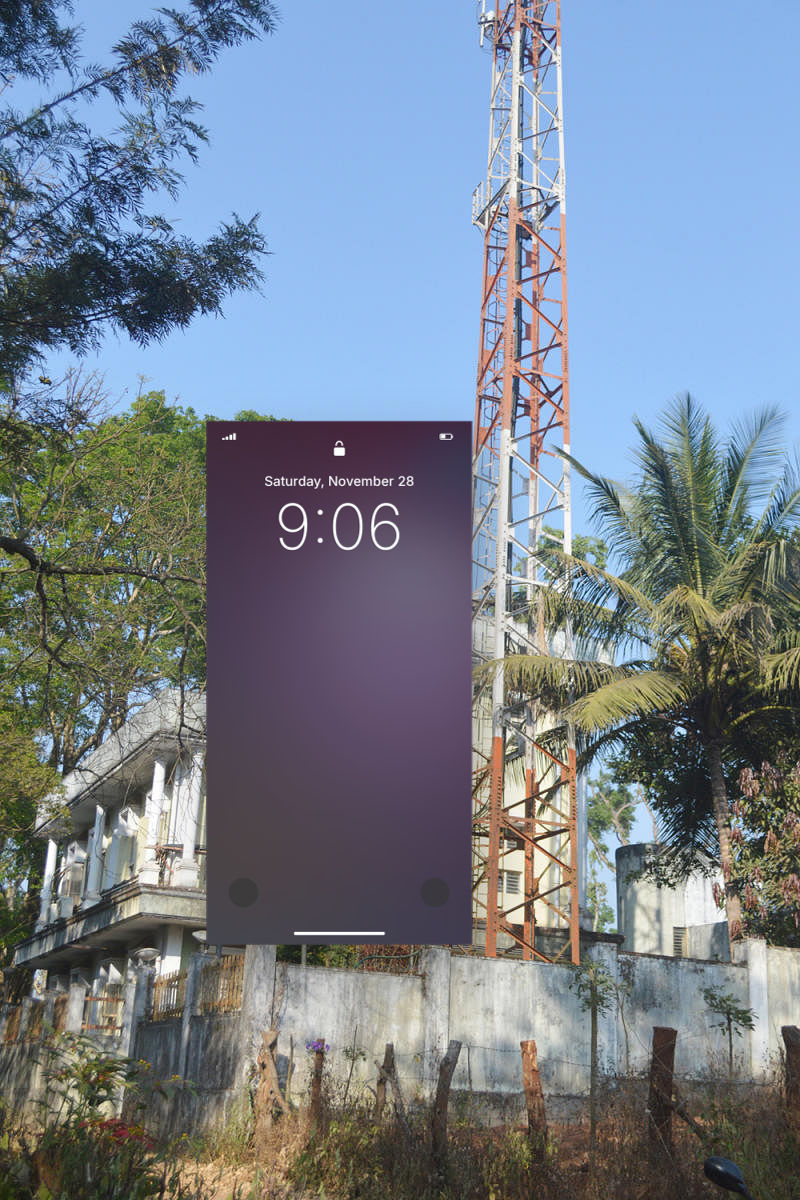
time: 9:06
